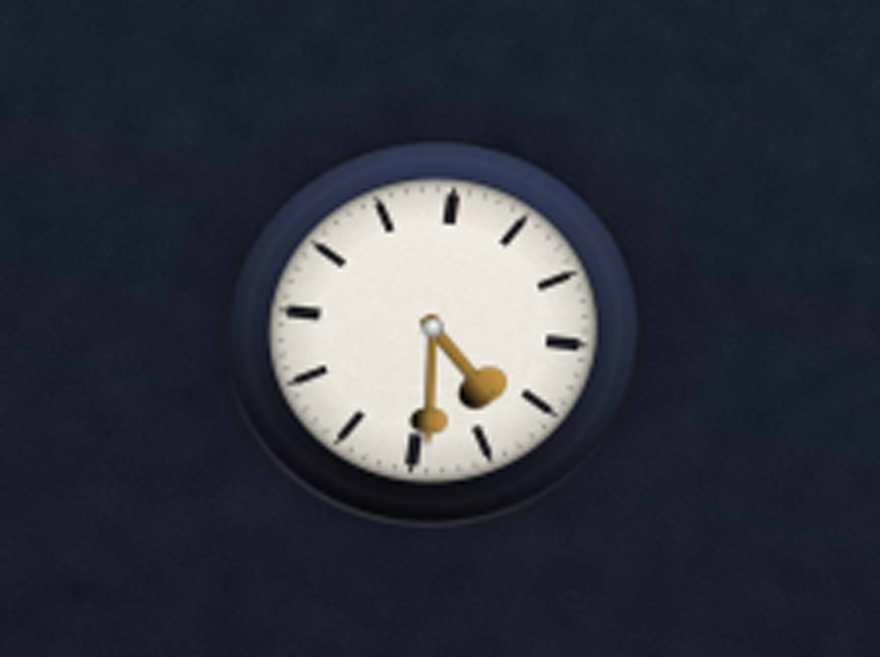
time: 4:29
